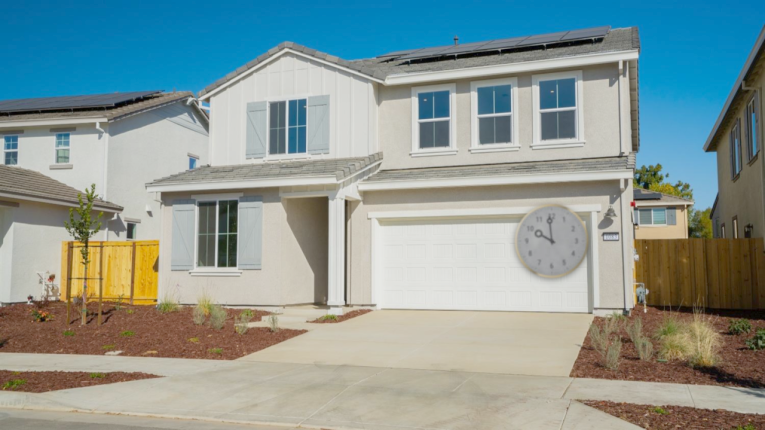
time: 9:59
